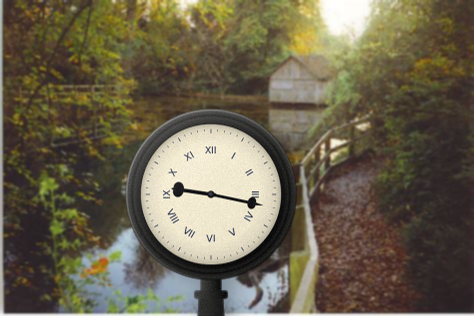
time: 9:17
